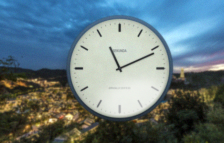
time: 11:11
